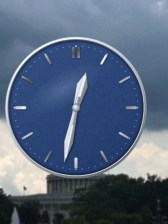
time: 12:32
